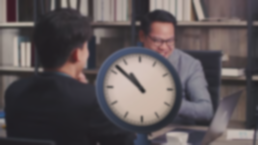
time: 10:52
